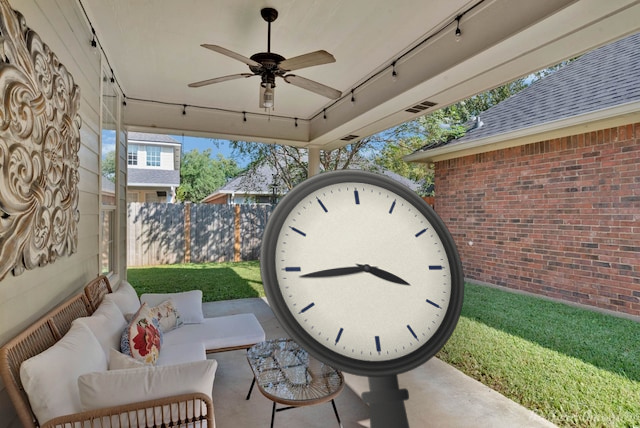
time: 3:44
